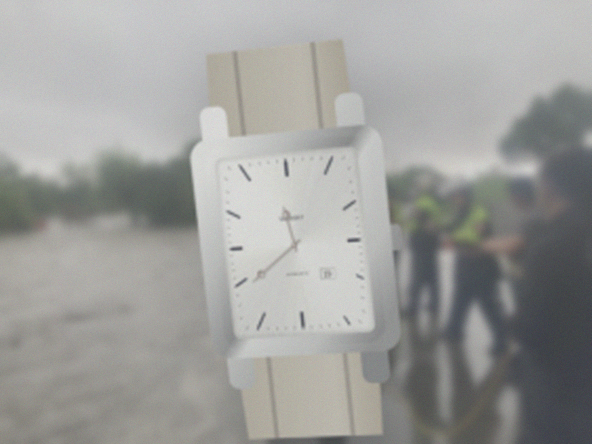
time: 11:39
